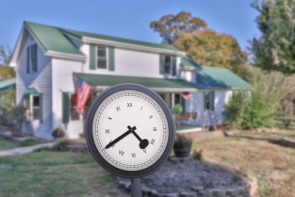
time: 4:40
